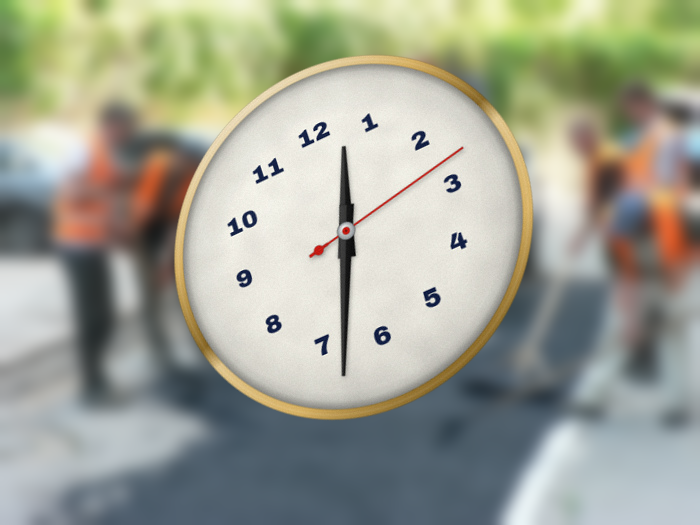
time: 12:33:13
